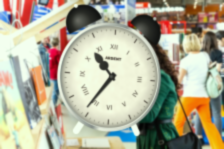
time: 10:36
